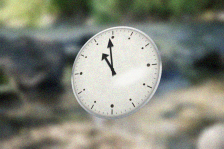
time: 10:59
